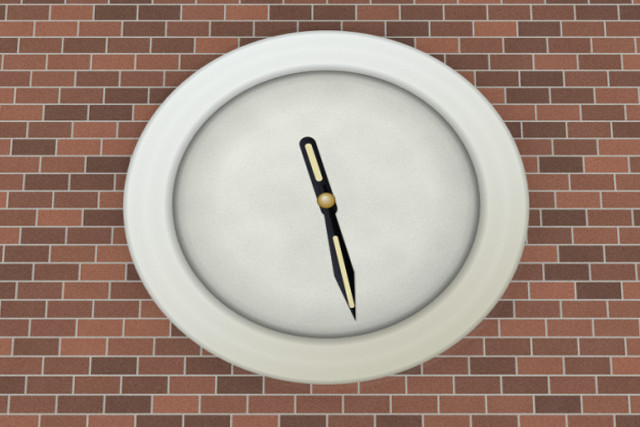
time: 11:28
